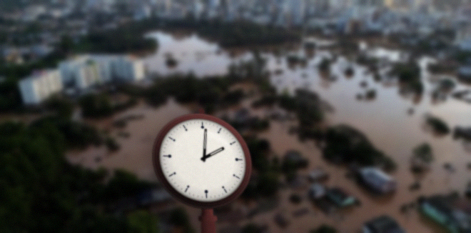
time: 2:01
